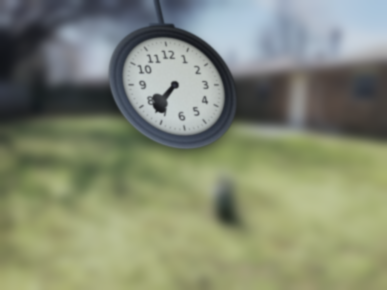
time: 7:37
